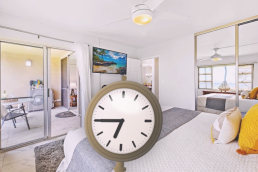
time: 6:45
